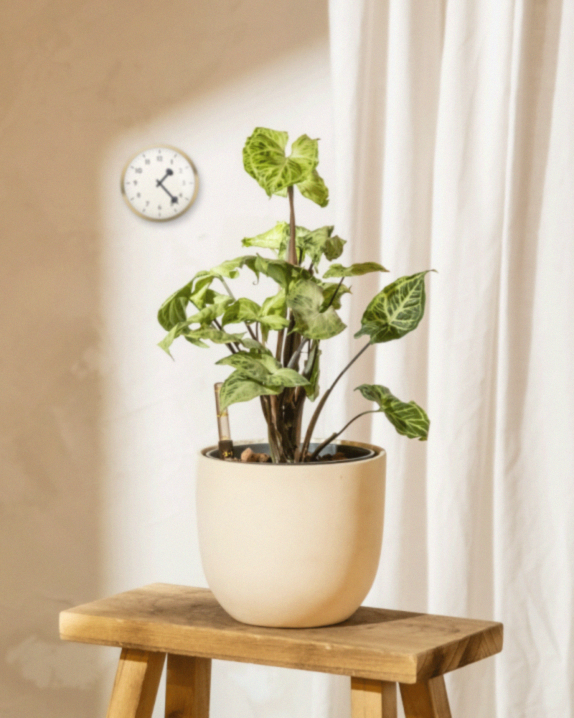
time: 1:23
